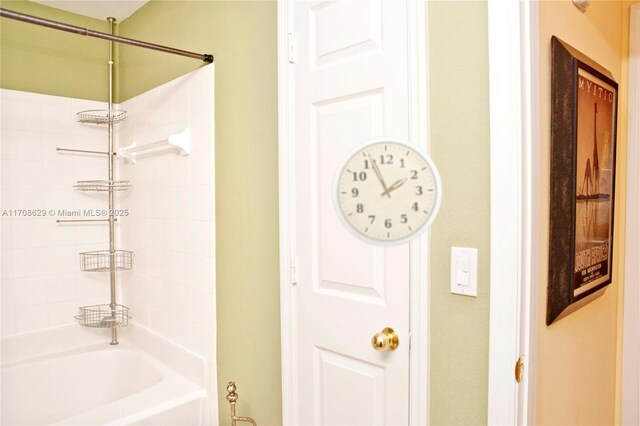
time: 1:56
